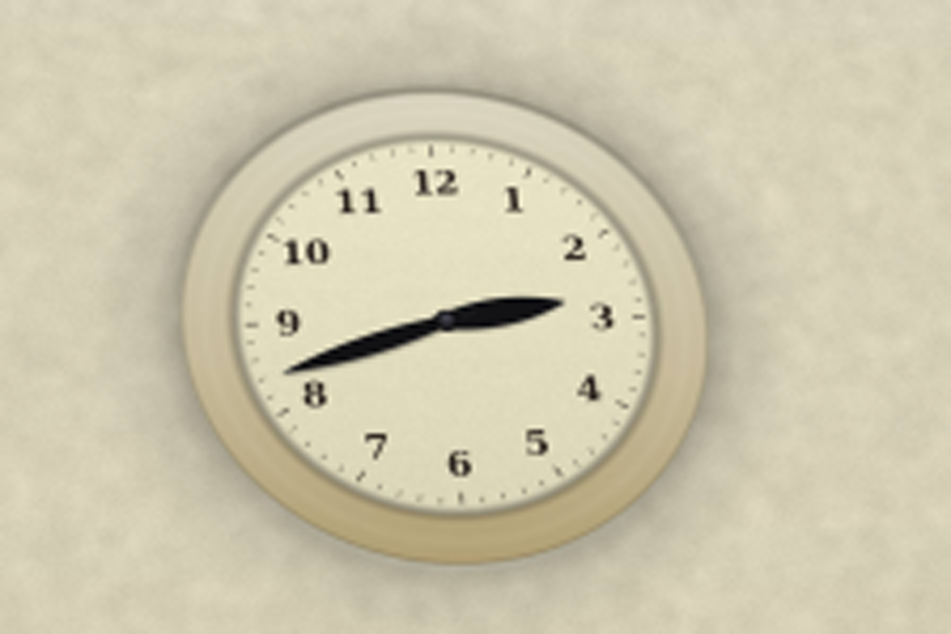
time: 2:42
